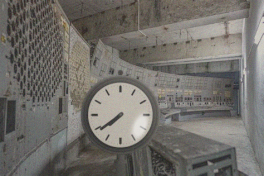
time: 7:39
